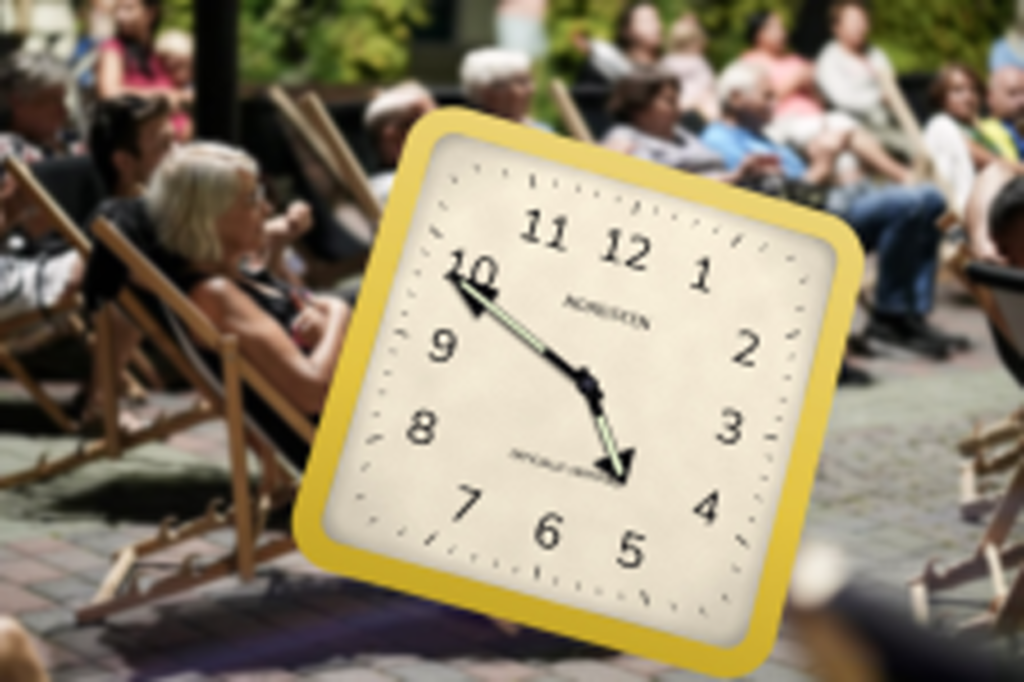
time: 4:49
